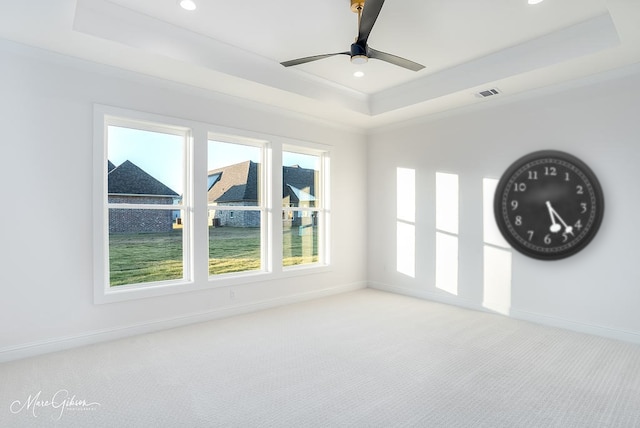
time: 5:23
